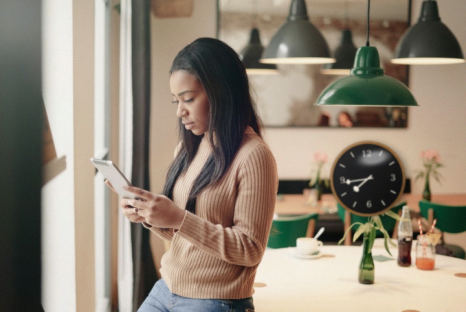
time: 7:44
